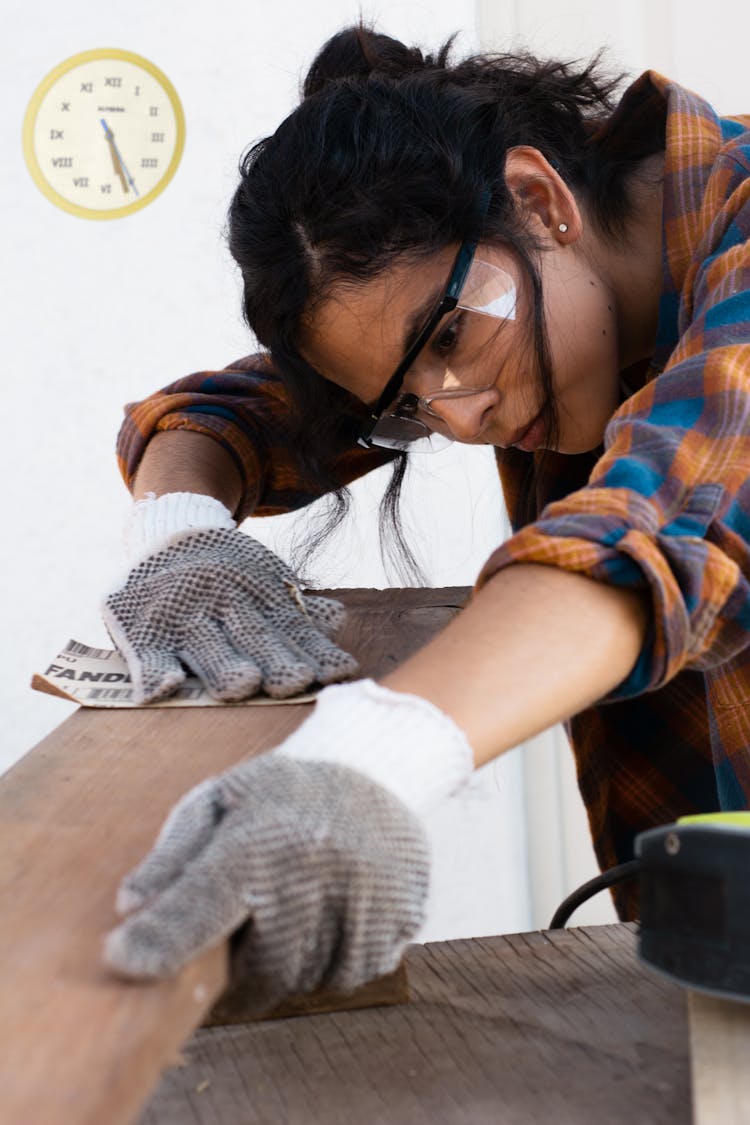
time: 5:26:25
